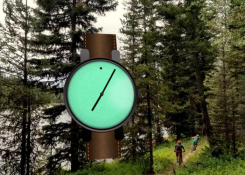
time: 7:05
